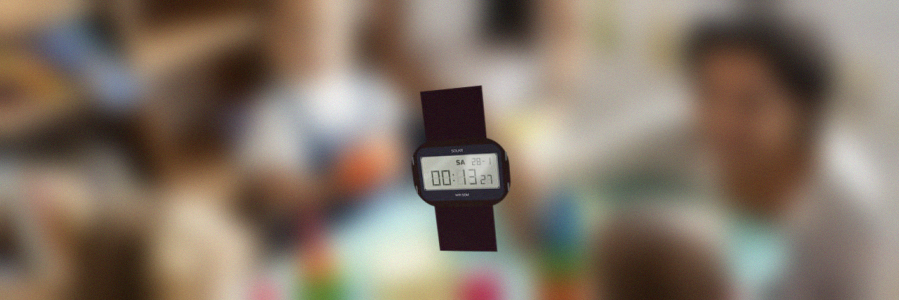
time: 0:13:27
